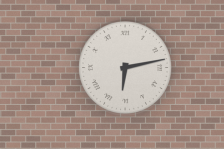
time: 6:13
